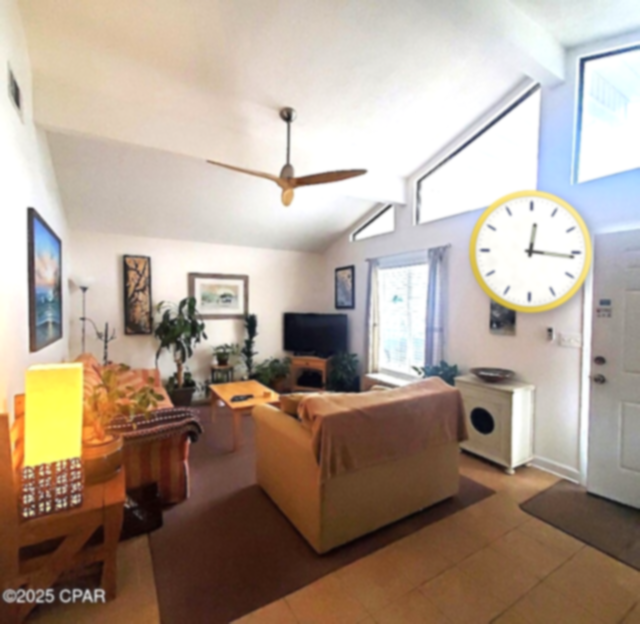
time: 12:16
